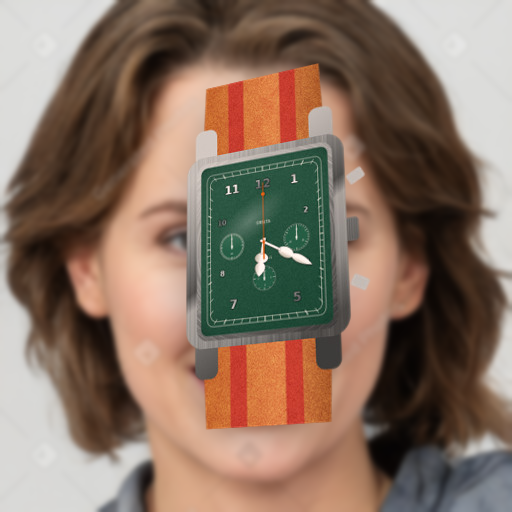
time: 6:20
